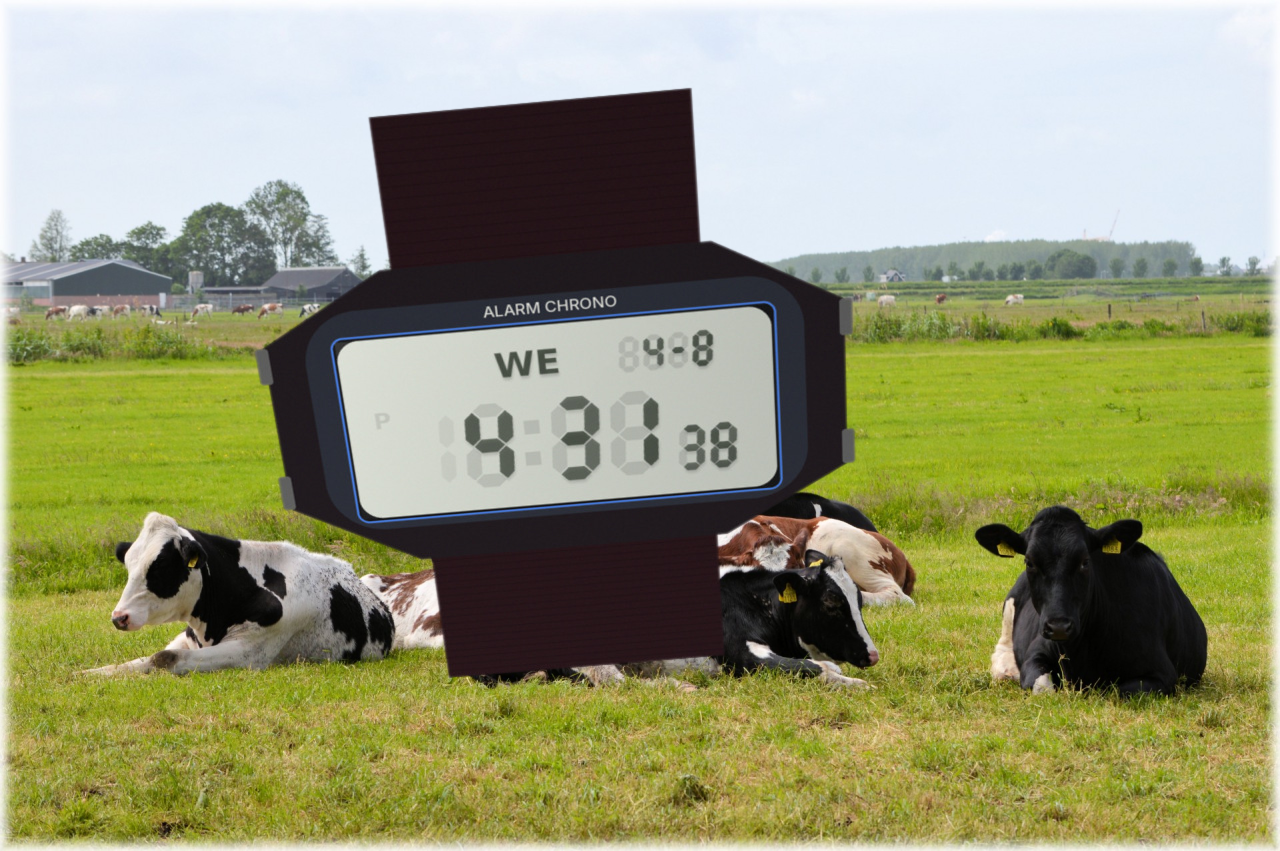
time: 4:31:38
